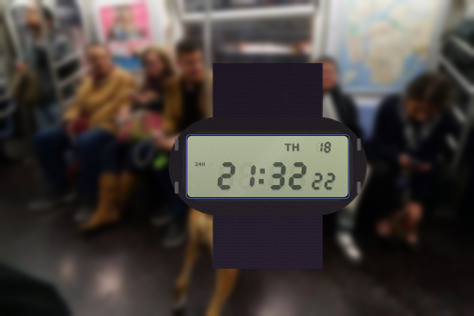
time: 21:32:22
